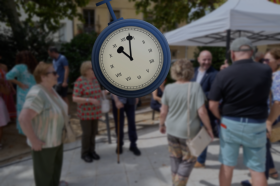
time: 11:03
